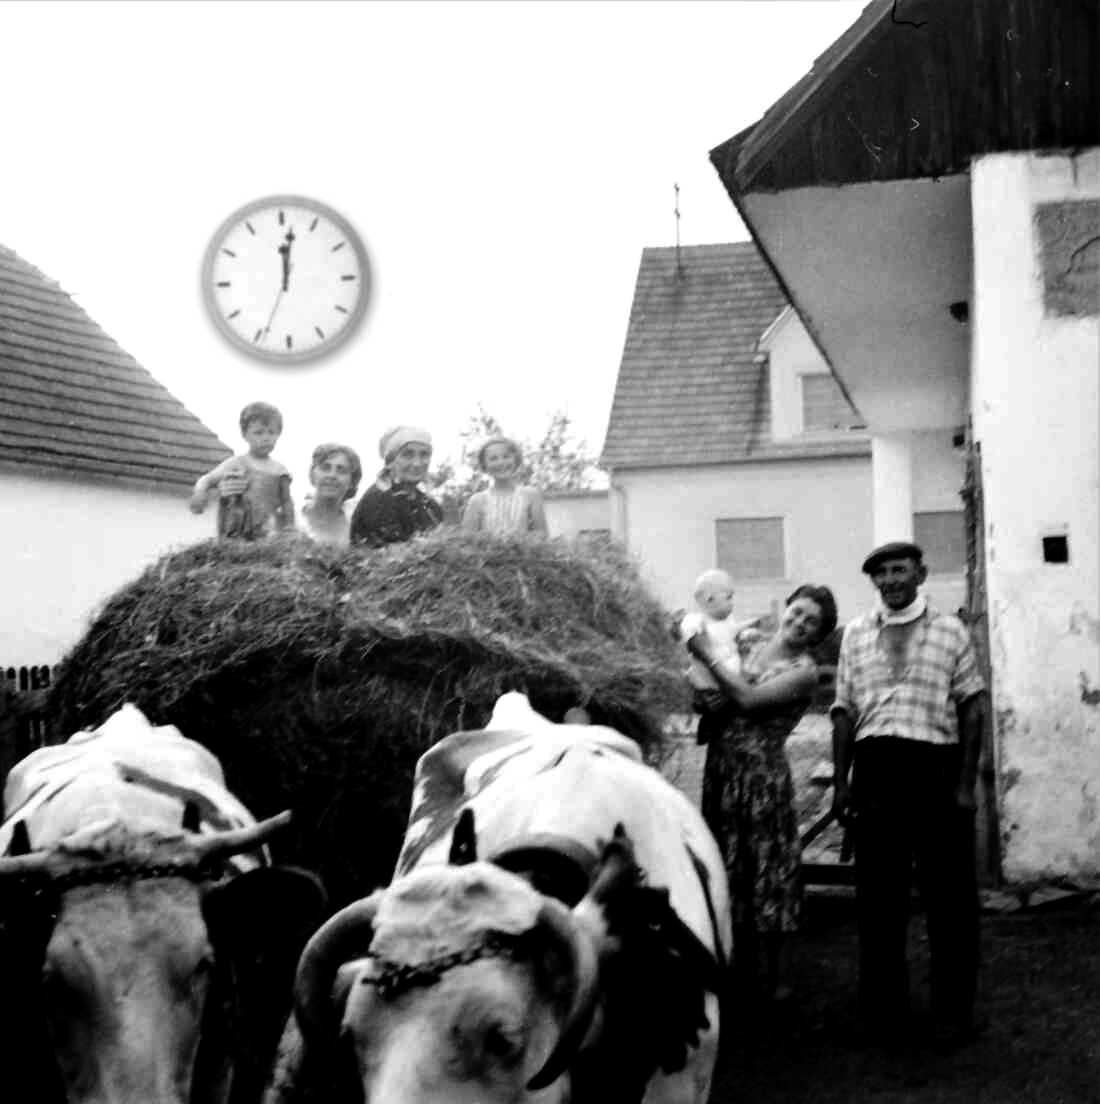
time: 12:01:34
